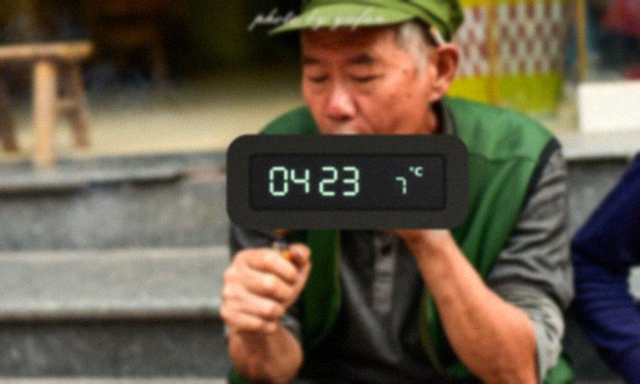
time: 4:23
